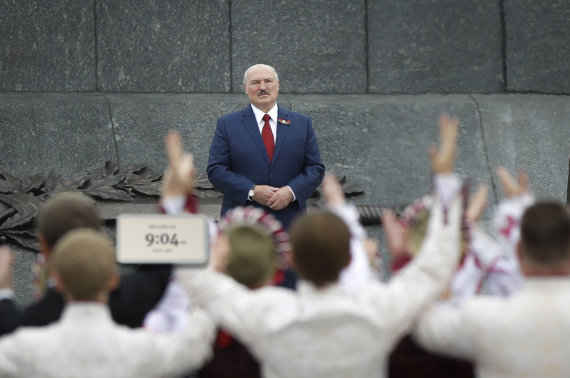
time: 9:04
